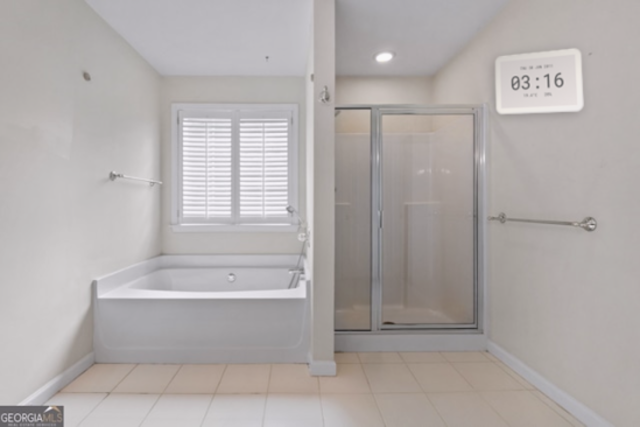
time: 3:16
